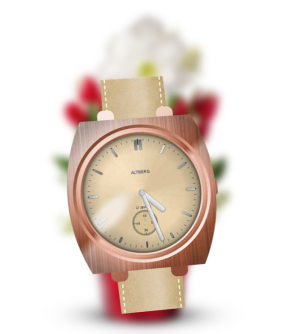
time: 4:27
